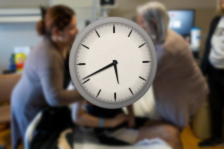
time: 5:41
